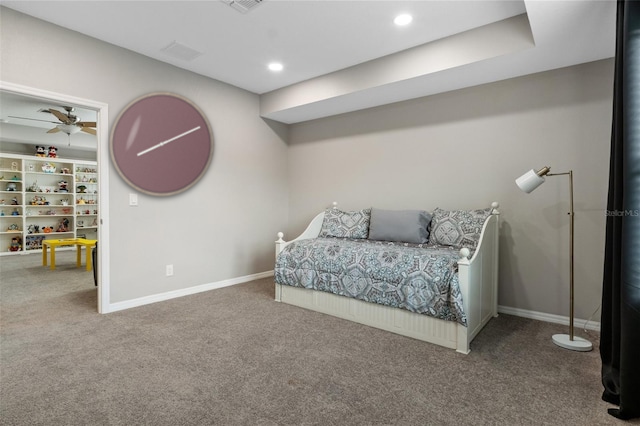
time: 8:11
